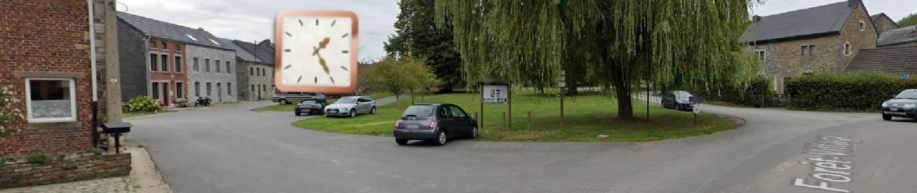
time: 1:25
